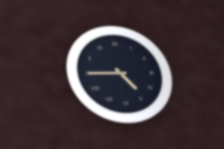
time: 4:45
